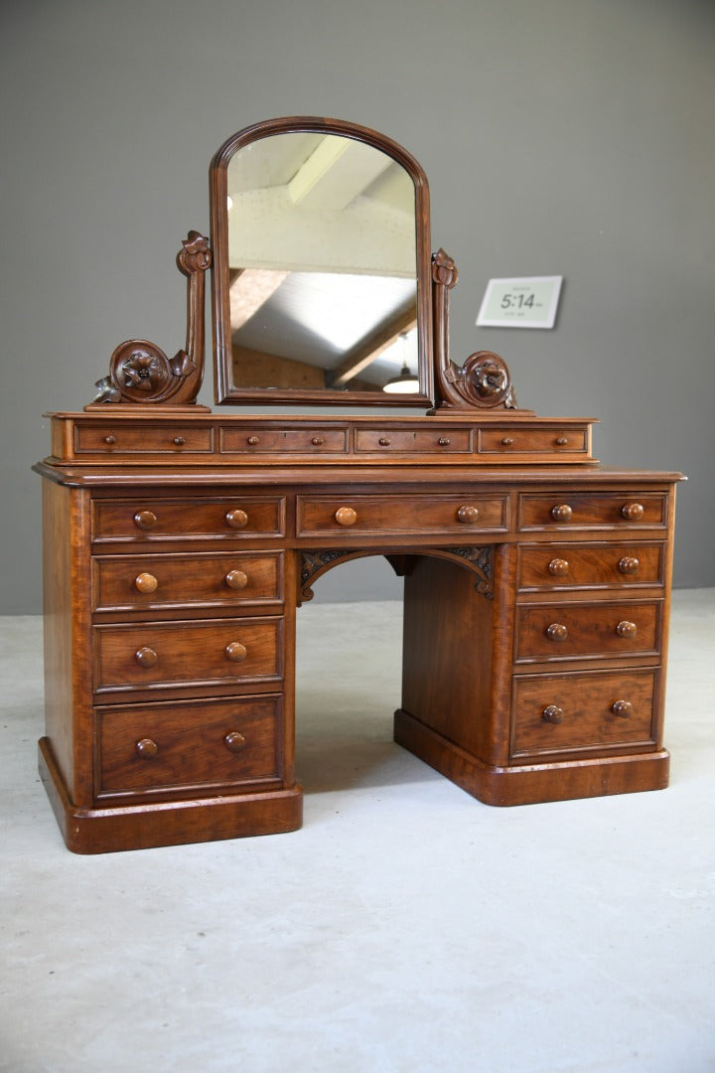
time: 5:14
